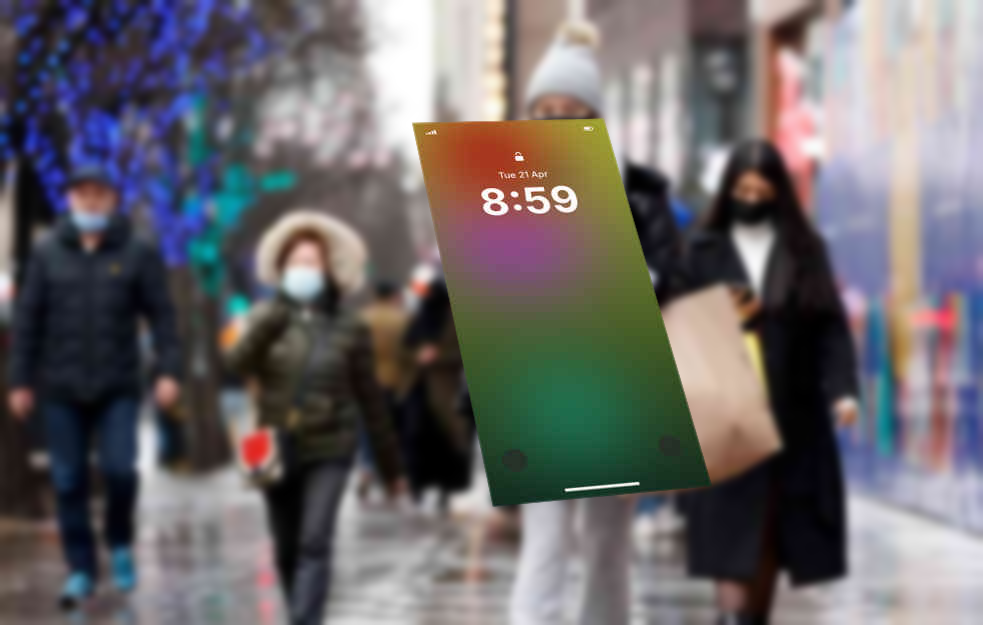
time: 8:59
